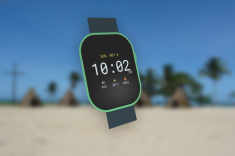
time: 10:02
